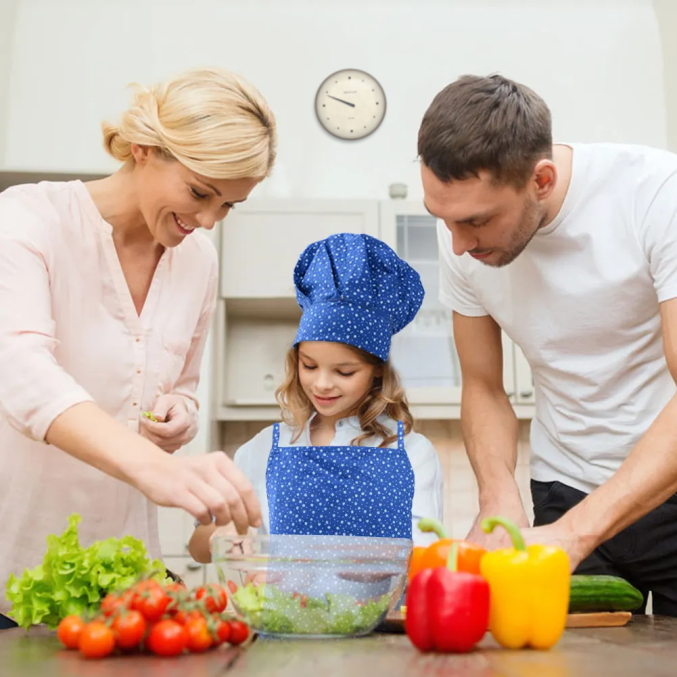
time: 9:49
